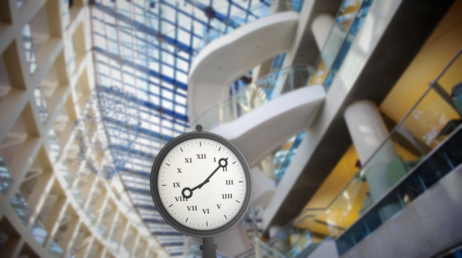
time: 8:08
